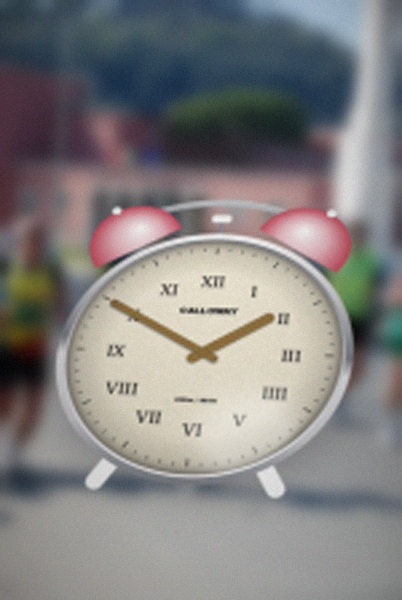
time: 1:50
